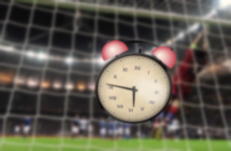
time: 5:46
